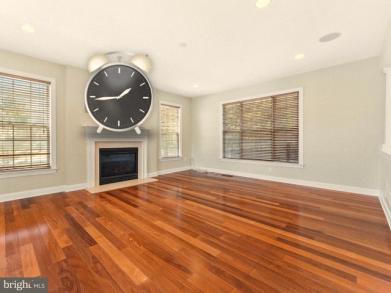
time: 1:44
